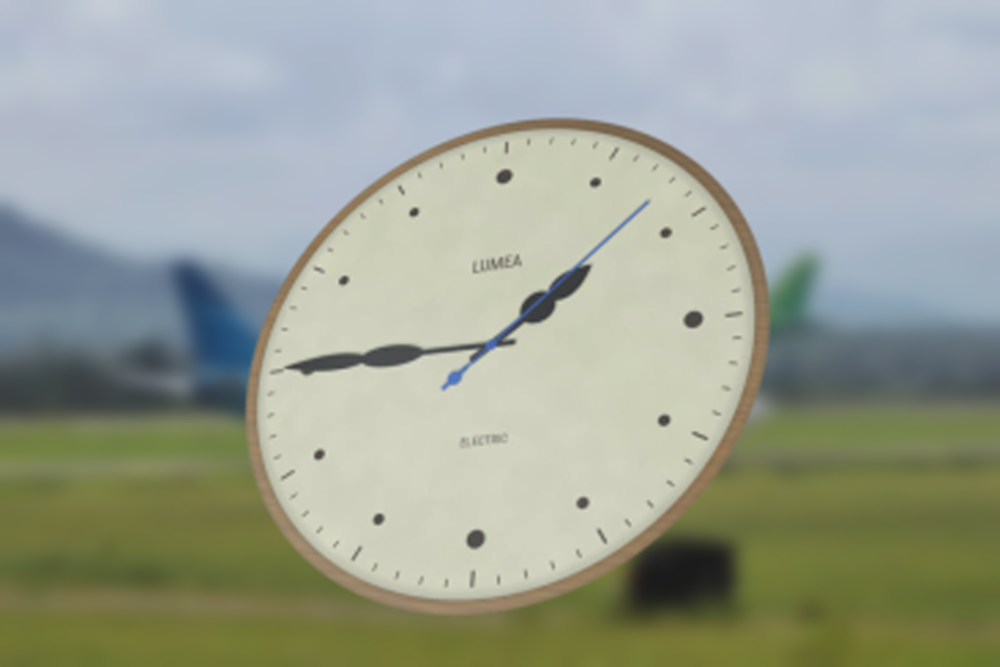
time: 1:45:08
